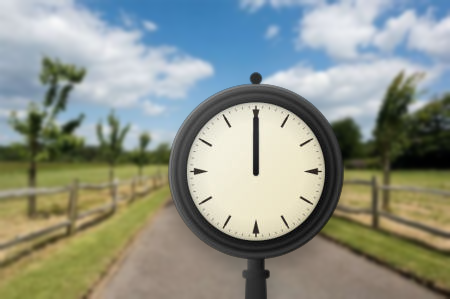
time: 12:00
